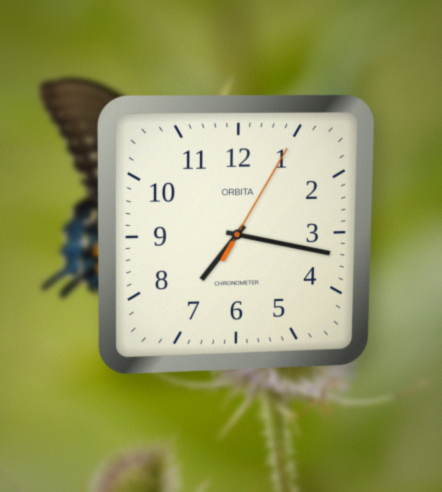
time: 7:17:05
